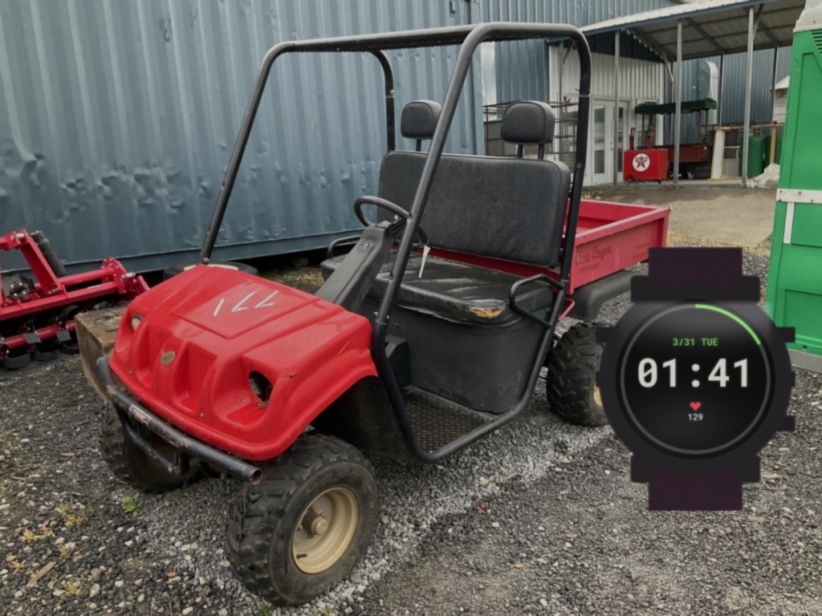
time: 1:41
